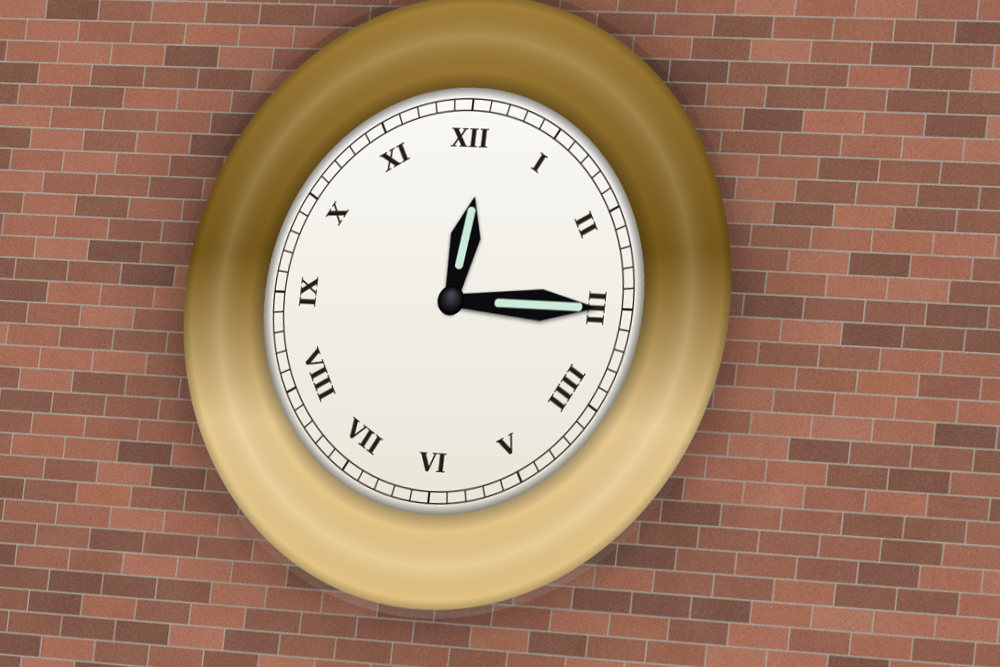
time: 12:15
